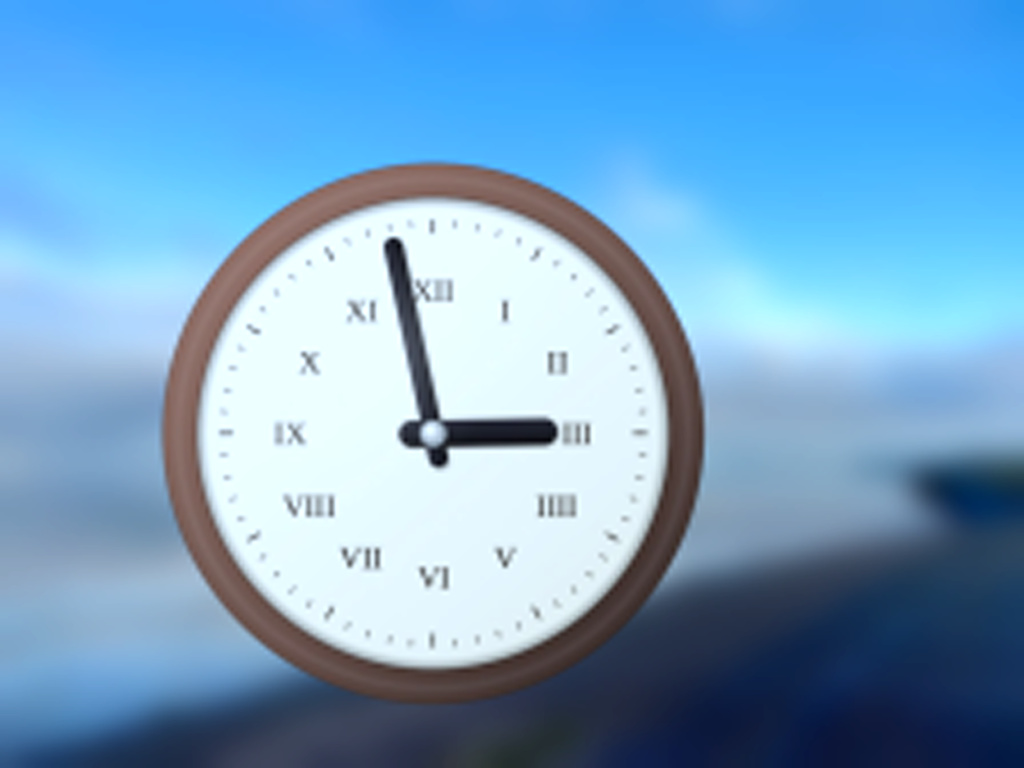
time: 2:58
